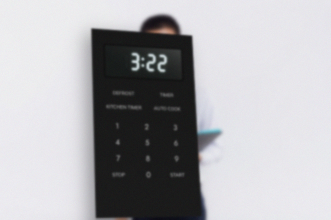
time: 3:22
